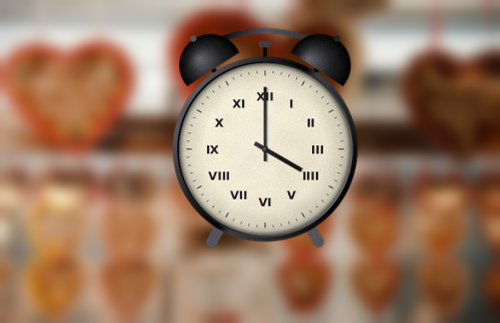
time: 4:00
